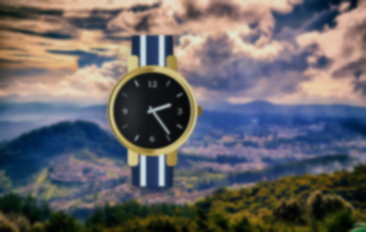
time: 2:24
